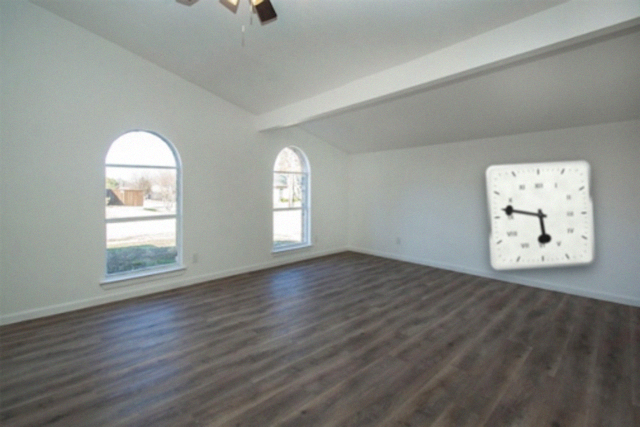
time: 5:47
